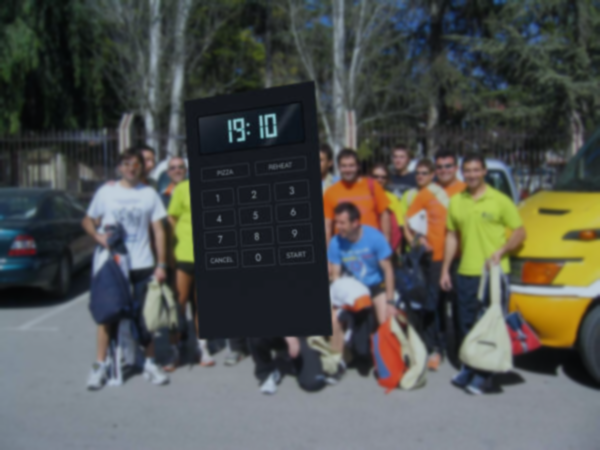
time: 19:10
